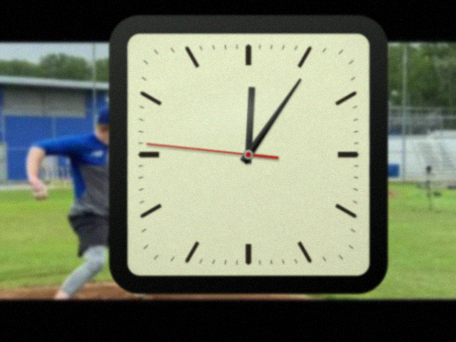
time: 12:05:46
